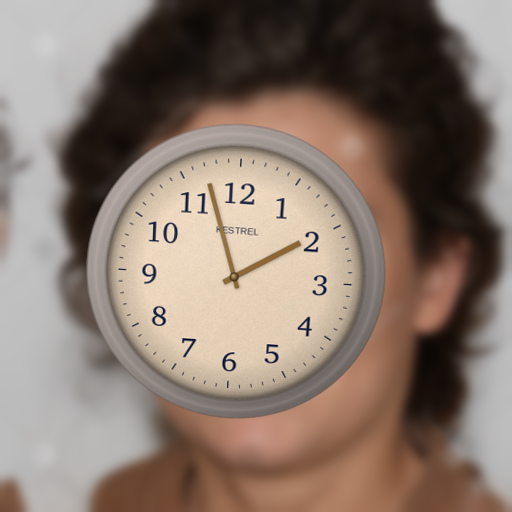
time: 1:57
